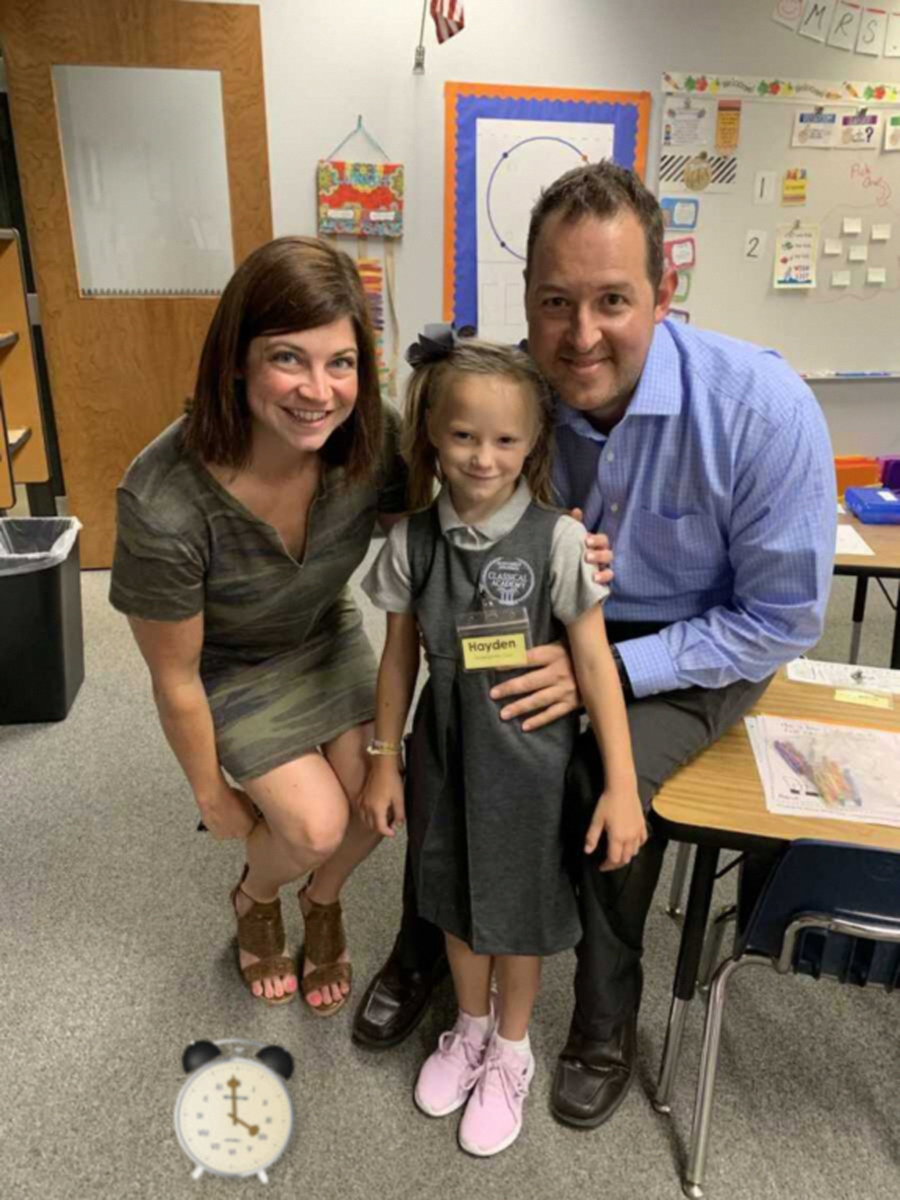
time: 3:59
